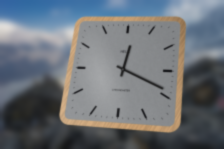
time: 12:19
